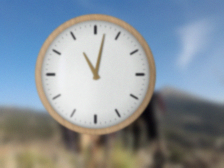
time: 11:02
